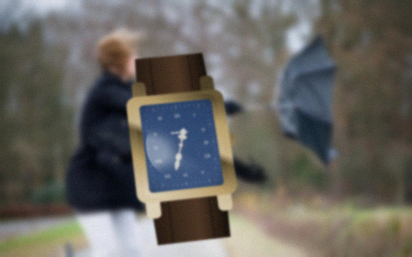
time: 12:33
